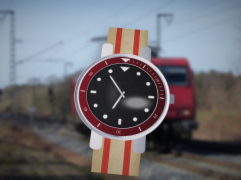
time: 6:54
